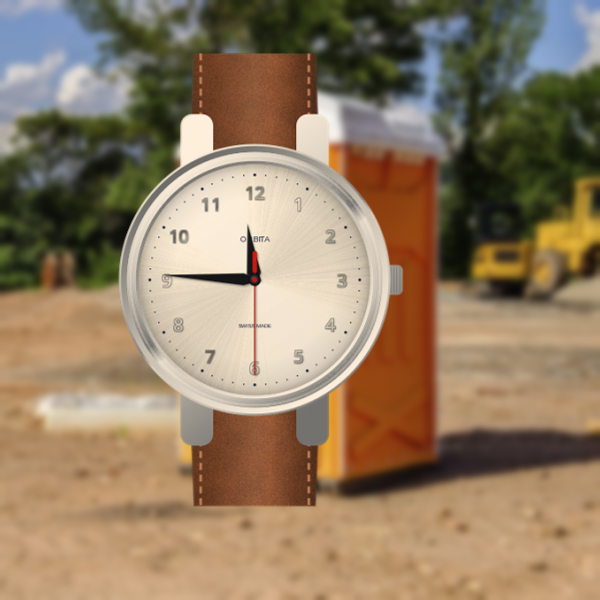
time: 11:45:30
